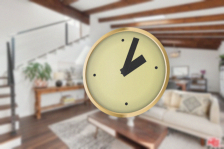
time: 2:04
